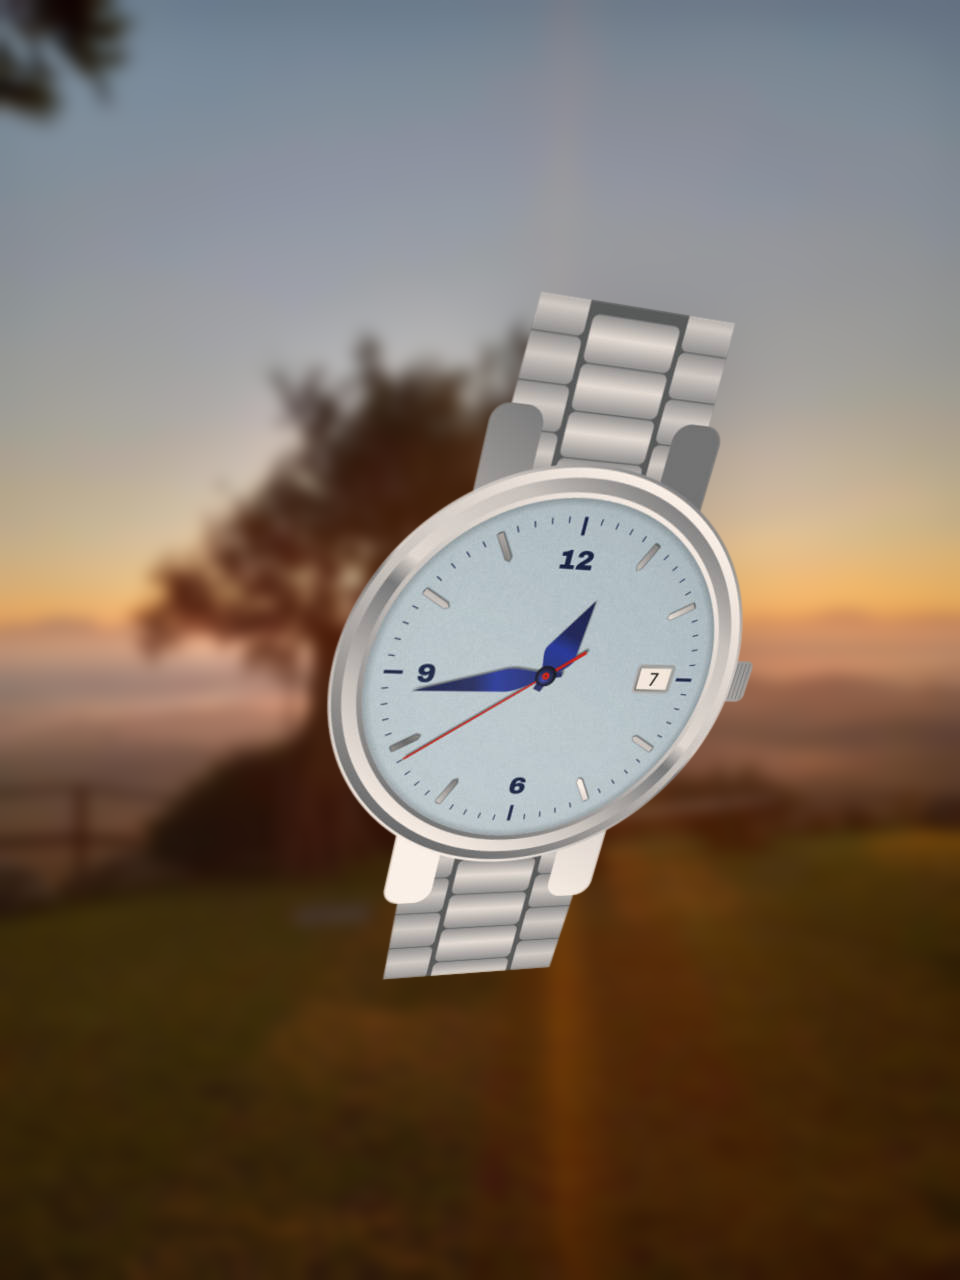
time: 12:43:39
